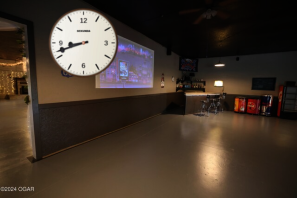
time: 8:42
